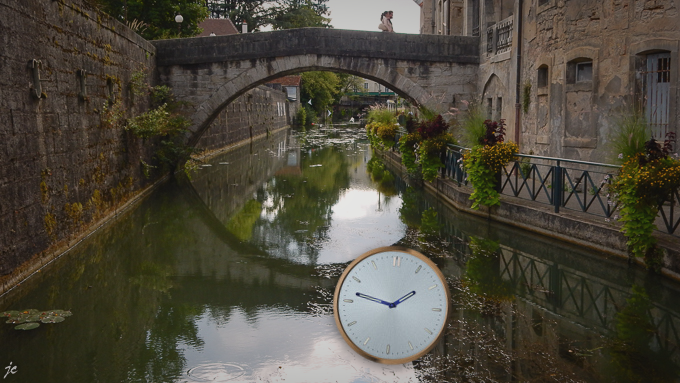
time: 1:47
